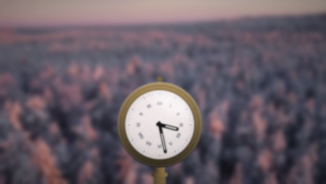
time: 3:28
